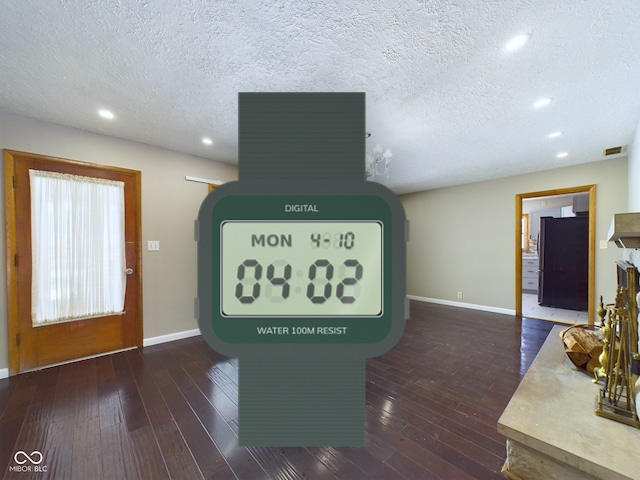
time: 4:02
